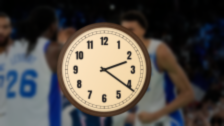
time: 2:21
